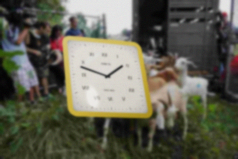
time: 1:48
